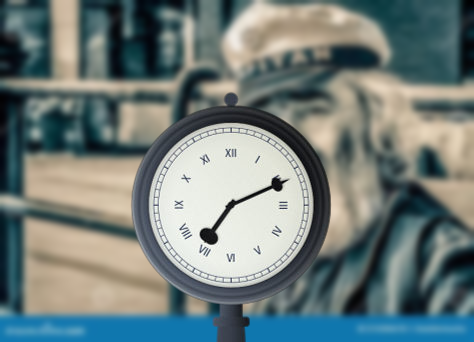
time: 7:11
